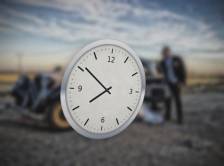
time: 7:51
